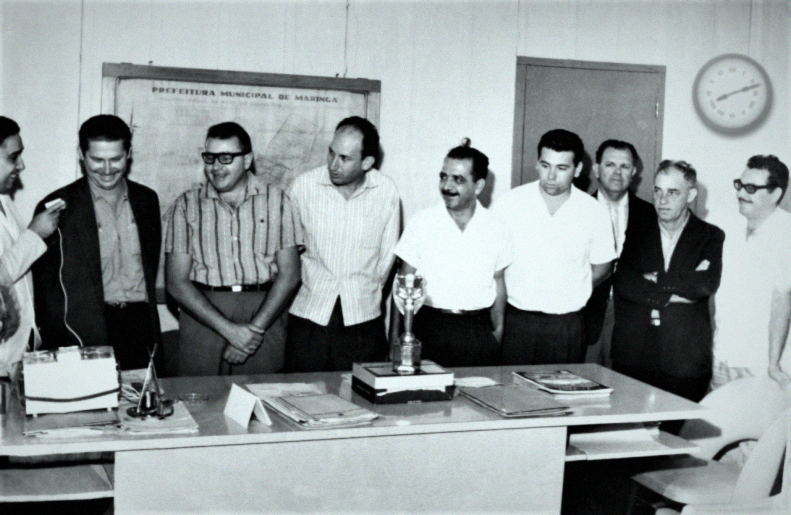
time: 8:12
